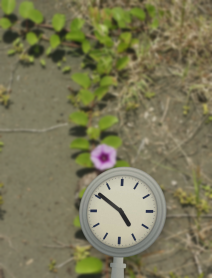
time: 4:51
